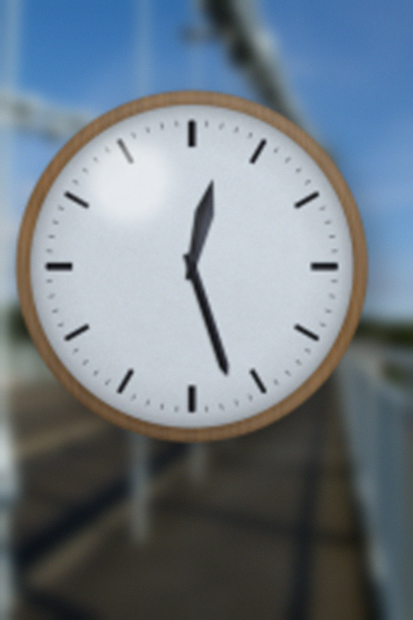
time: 12:27
